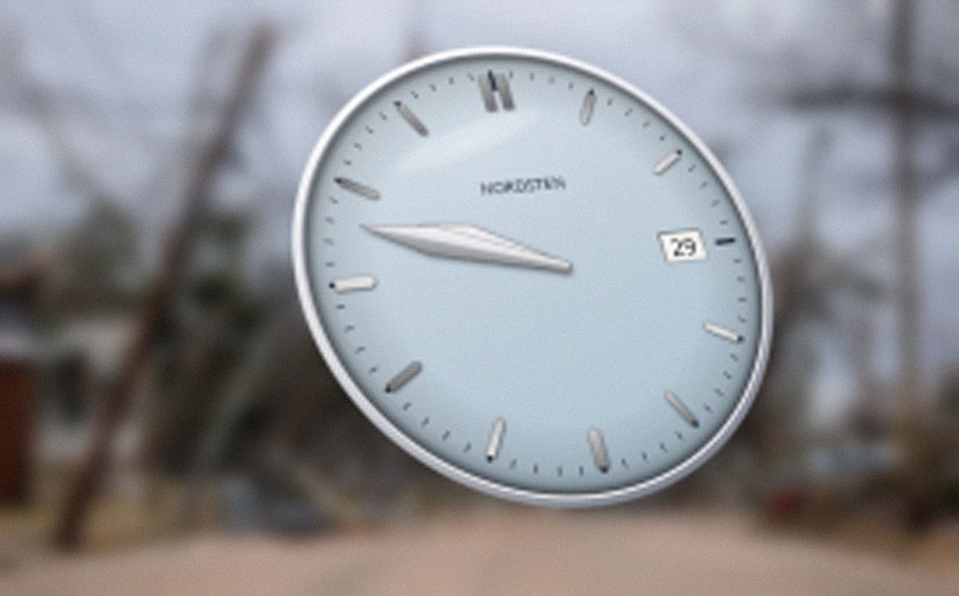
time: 9:48
